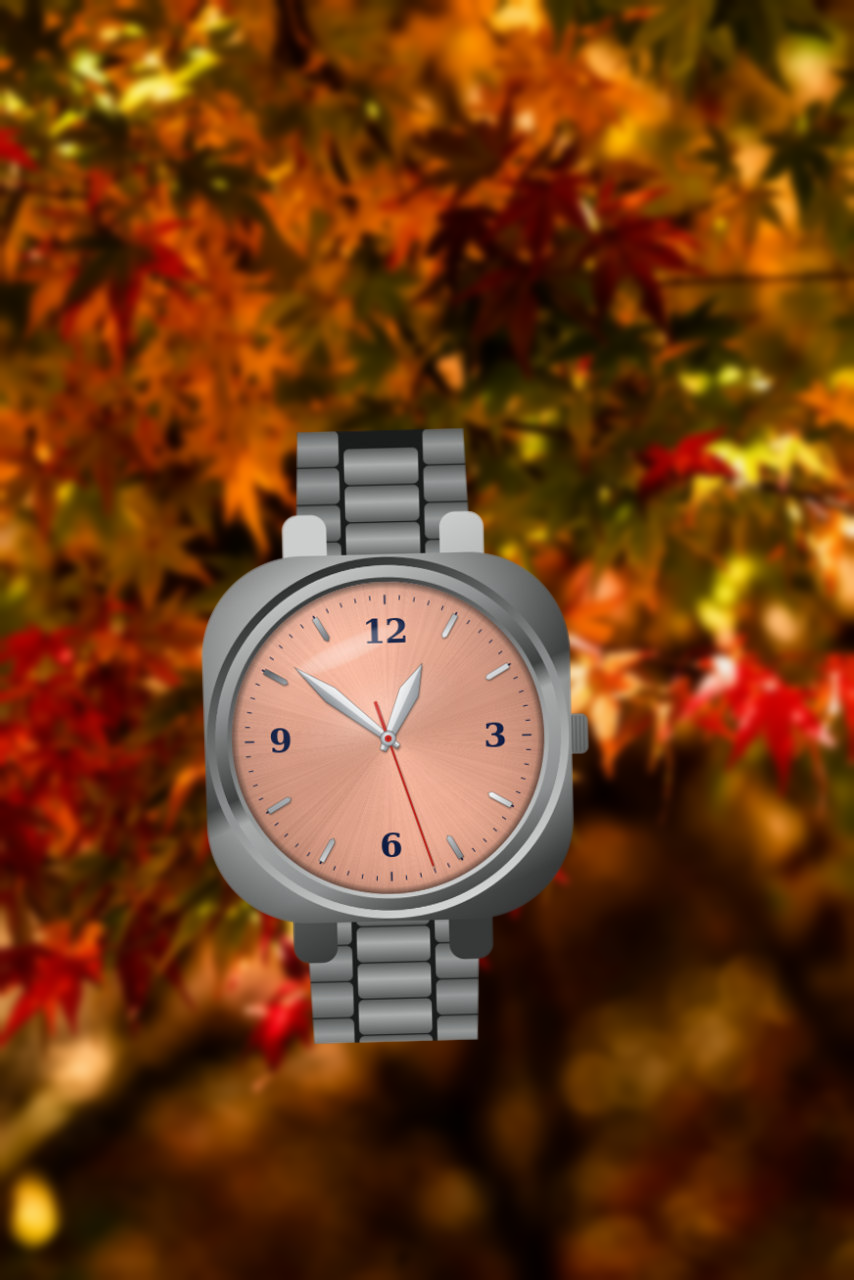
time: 12:51:27
